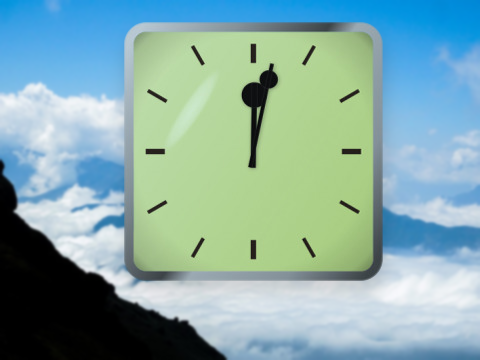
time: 12:02
